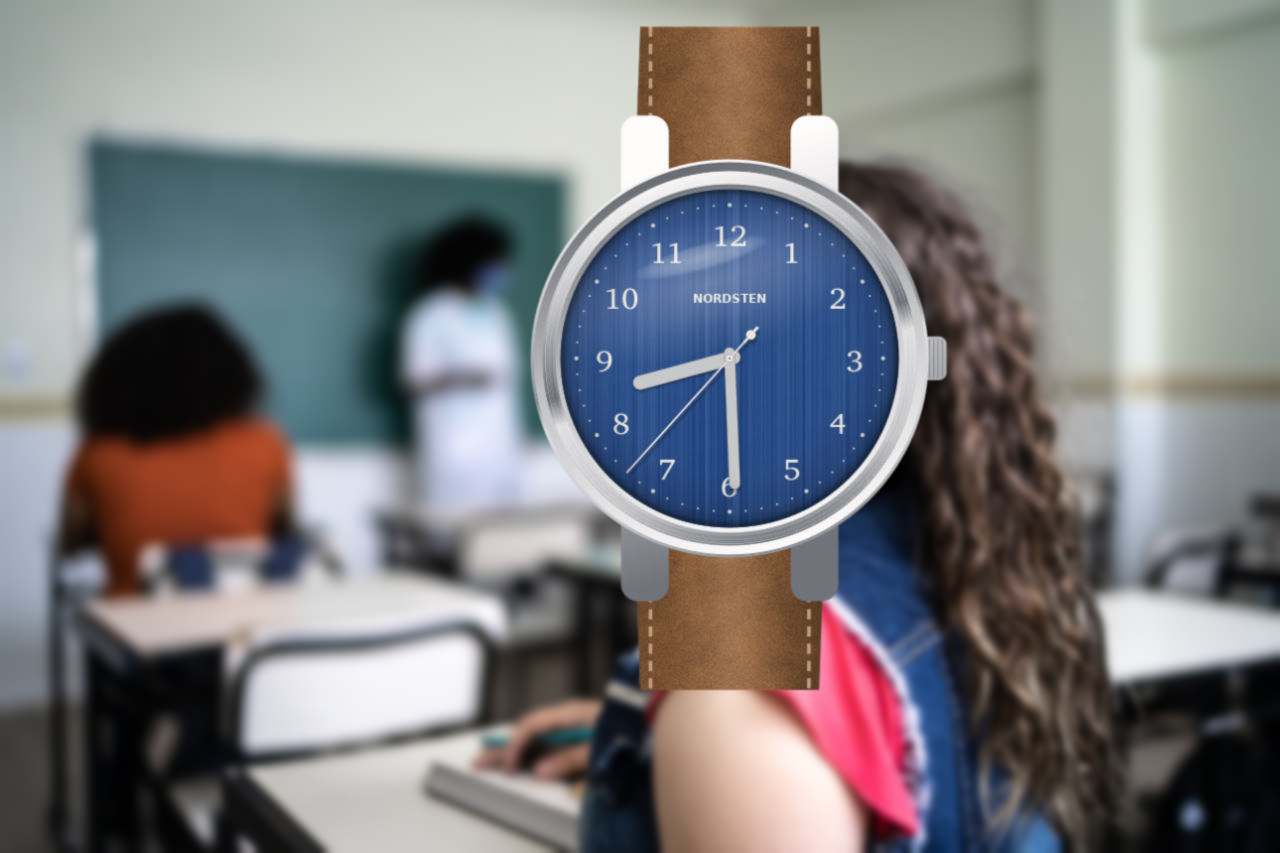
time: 8:29:37
